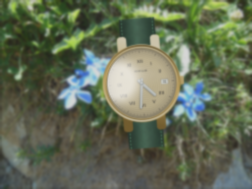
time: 4:31
